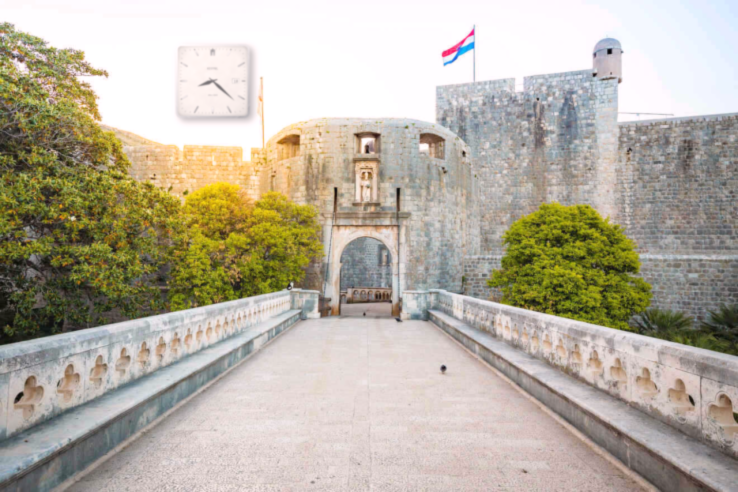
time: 8:22
